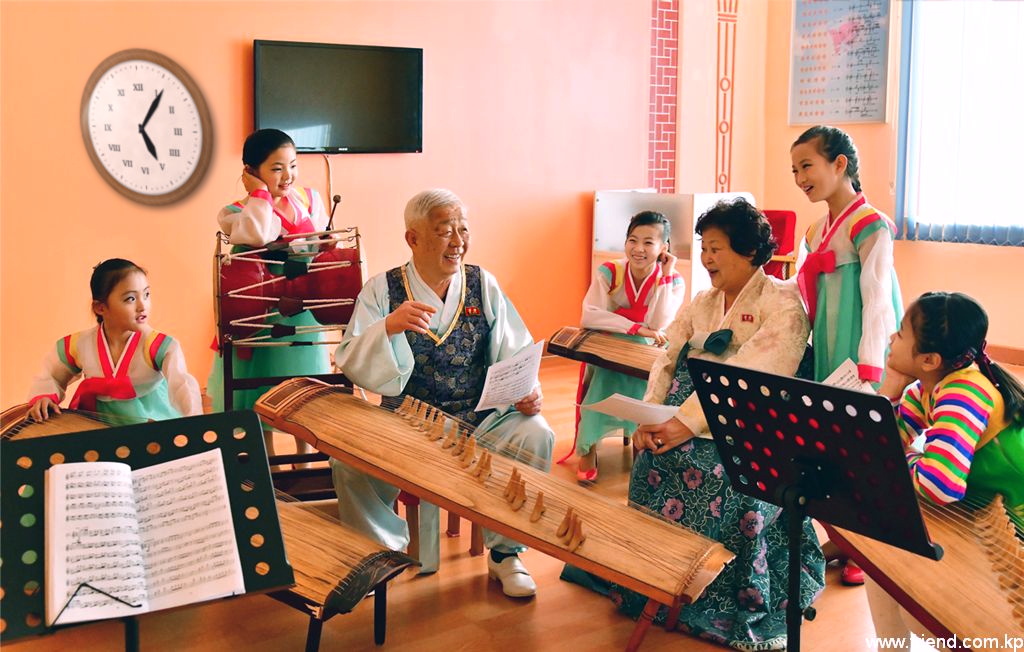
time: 5:06
